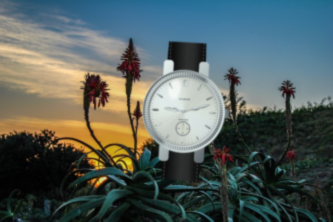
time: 9:12
